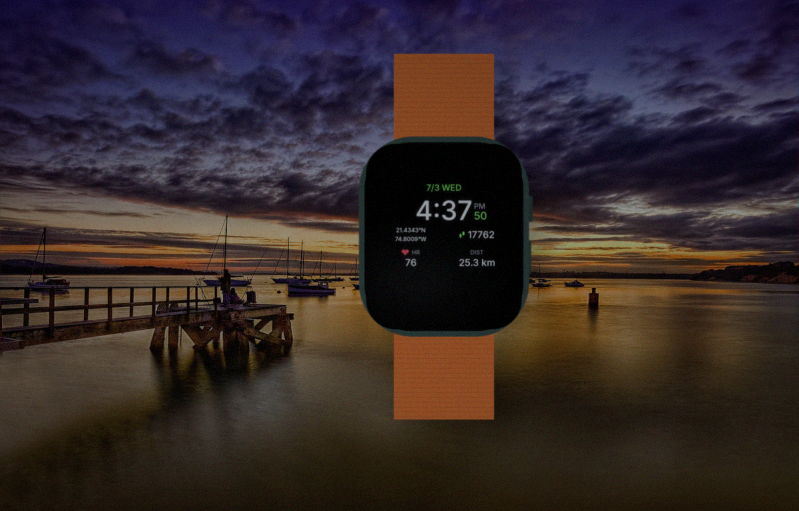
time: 4:37:50
